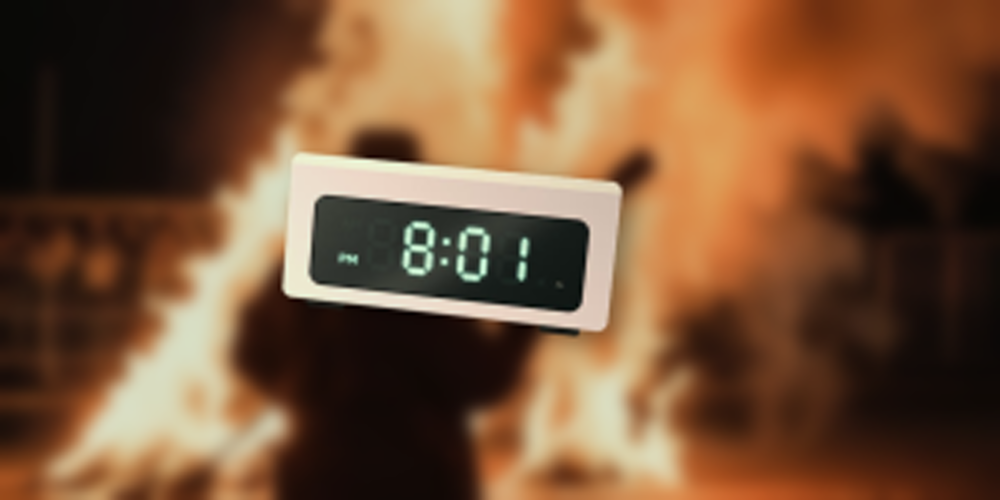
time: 8:01
